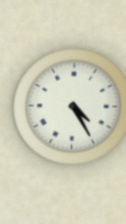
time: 4:25
